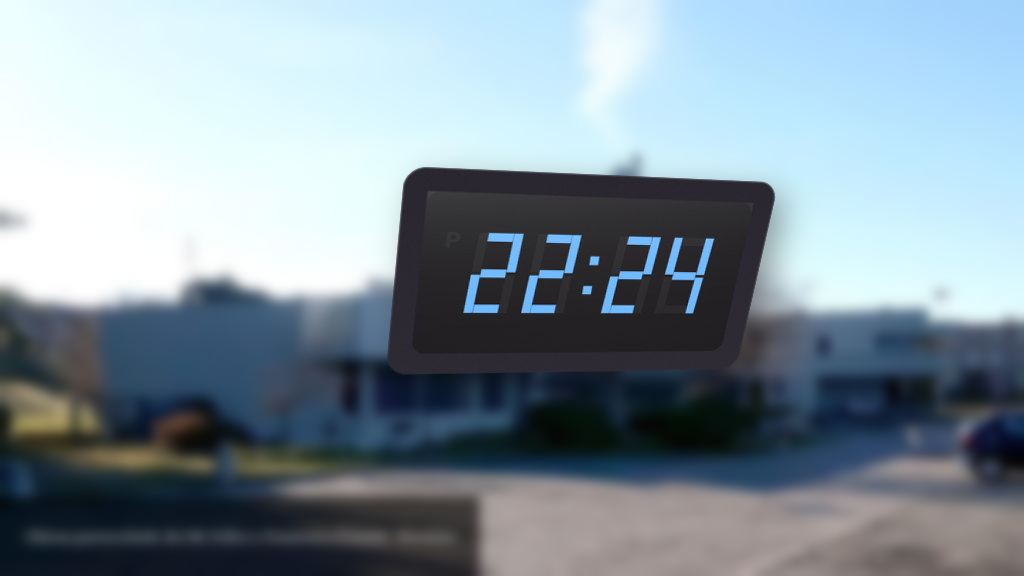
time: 22:24
